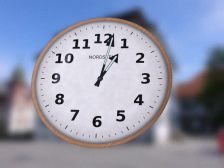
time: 1:02
